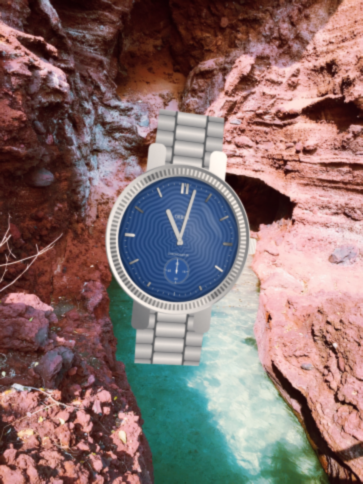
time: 11:02
